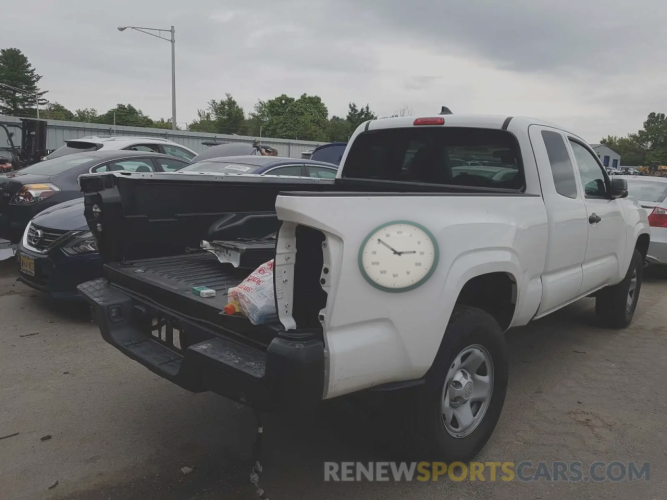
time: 2:51
